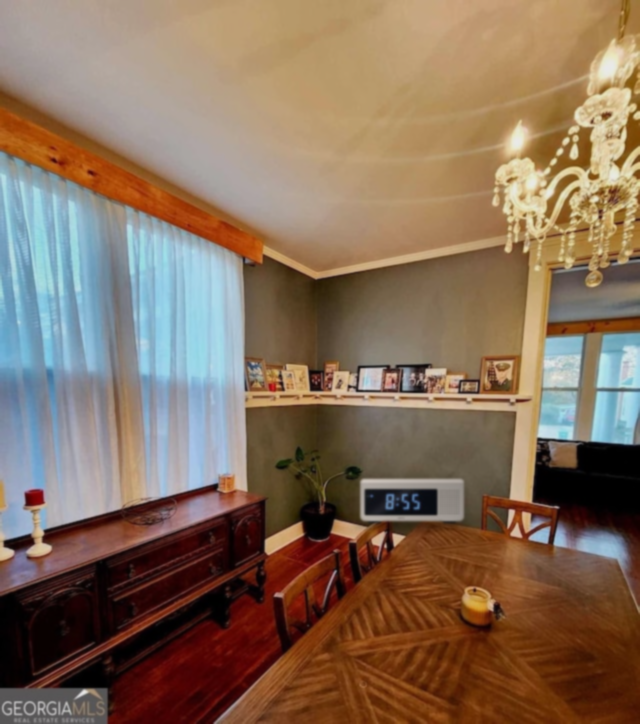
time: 8:55
